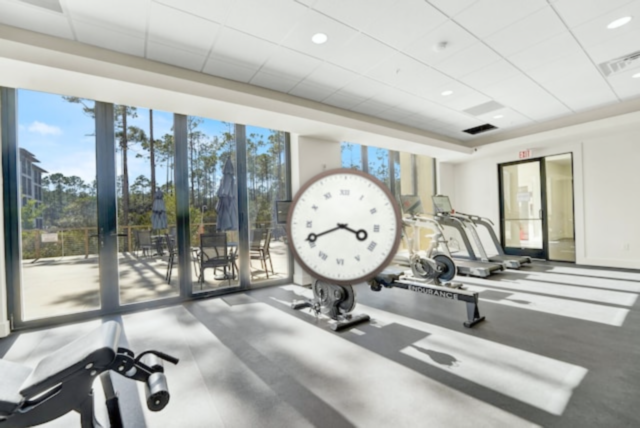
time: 3:41
